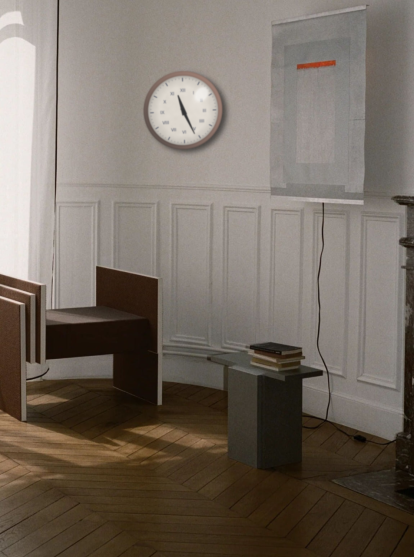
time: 11:26
